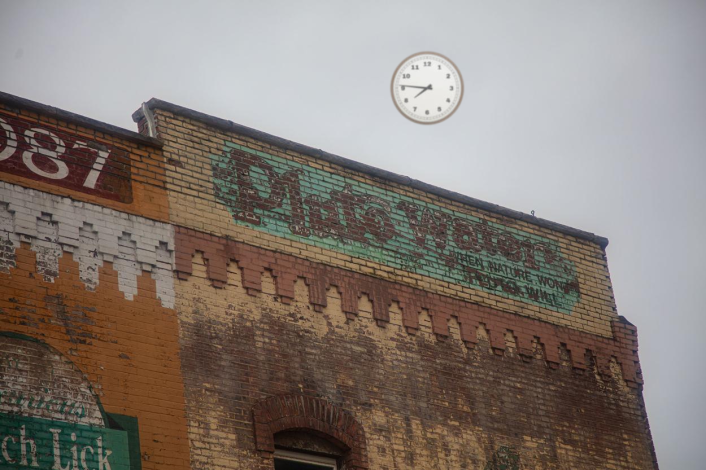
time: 7:46
